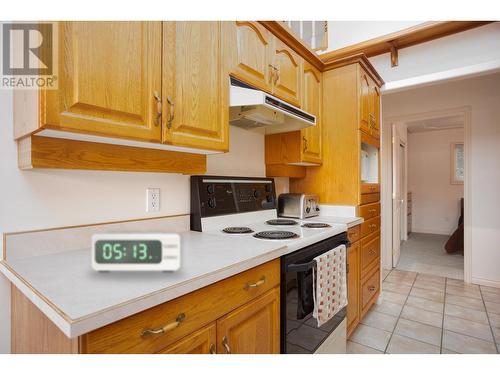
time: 5:13
